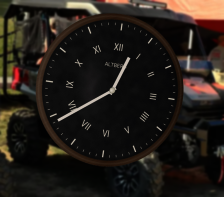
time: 12:39
